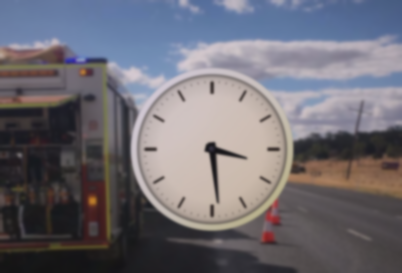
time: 3:29
